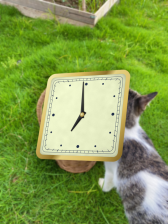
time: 6:59
